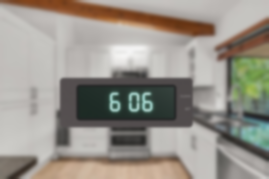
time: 6:06
